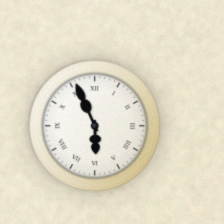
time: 5:56
